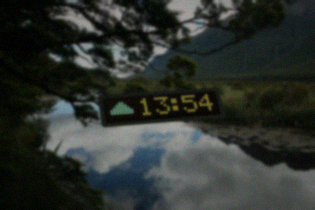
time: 13:54
